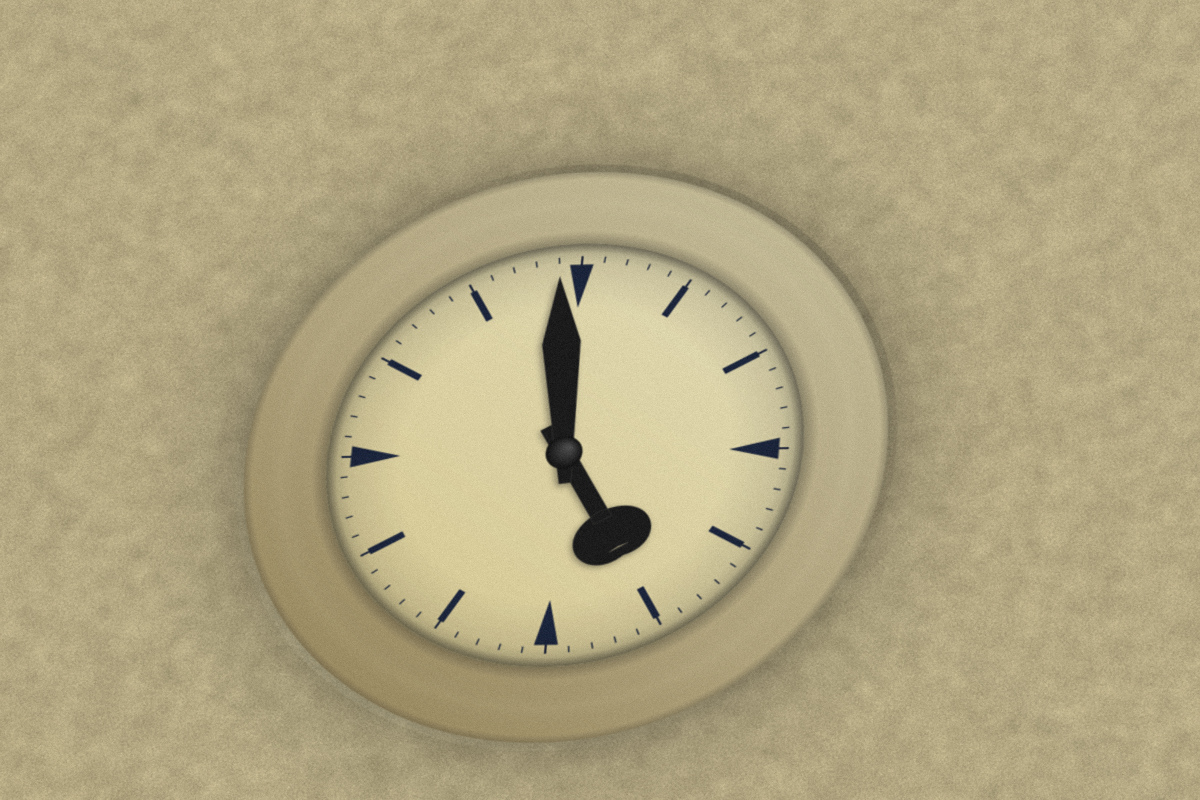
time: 4:59
